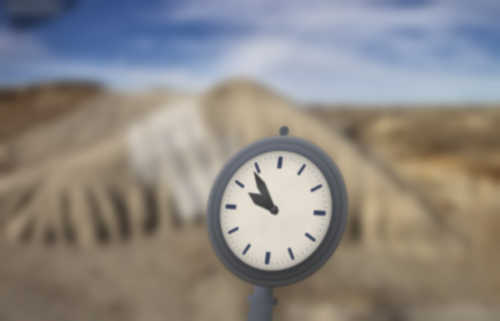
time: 9:54
